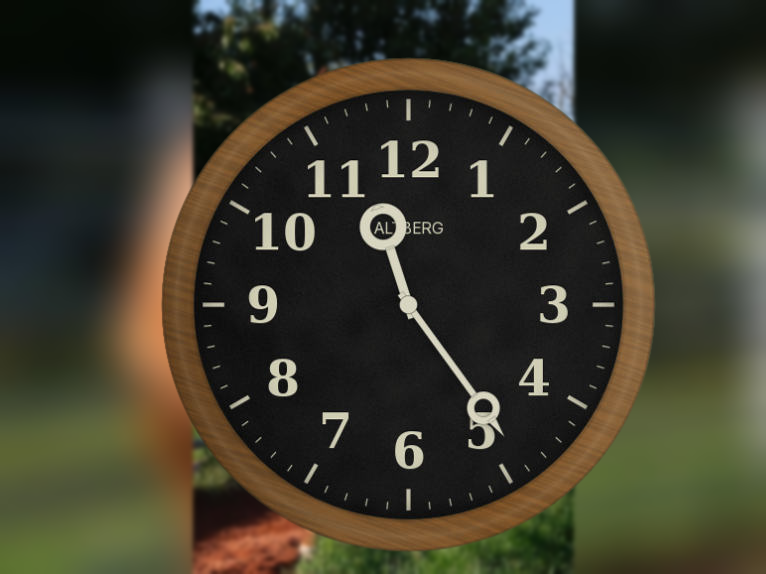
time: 11:24
